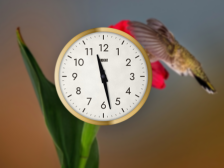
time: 11:28
